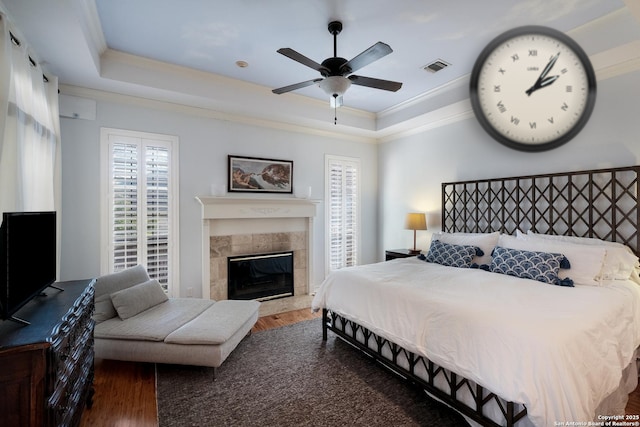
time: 2:06
